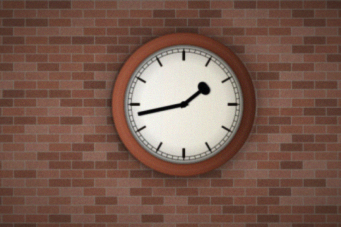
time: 1:43
